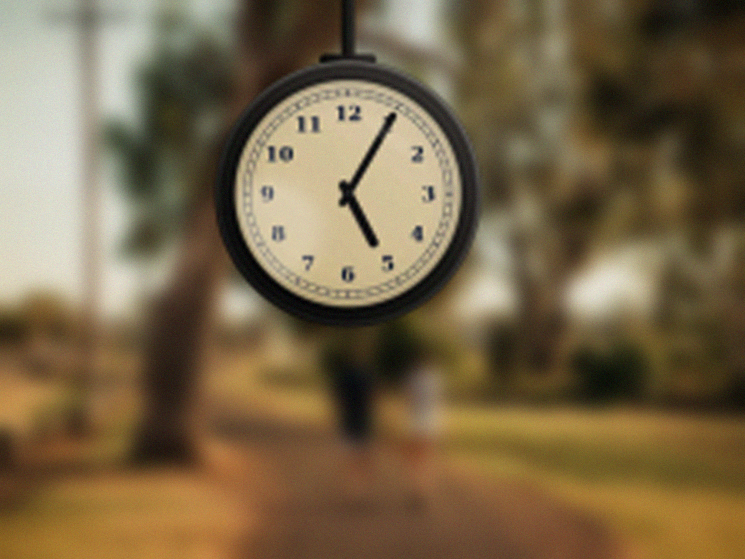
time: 5:05
